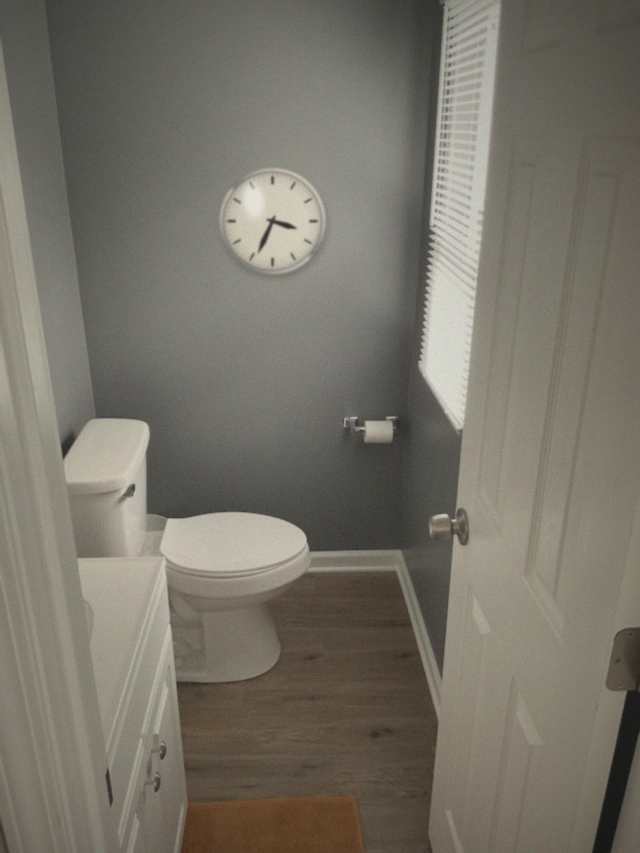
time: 3:34
